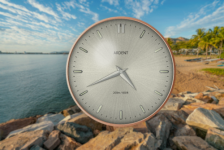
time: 4:41
